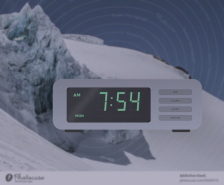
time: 7:54
